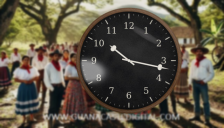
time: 10:17
